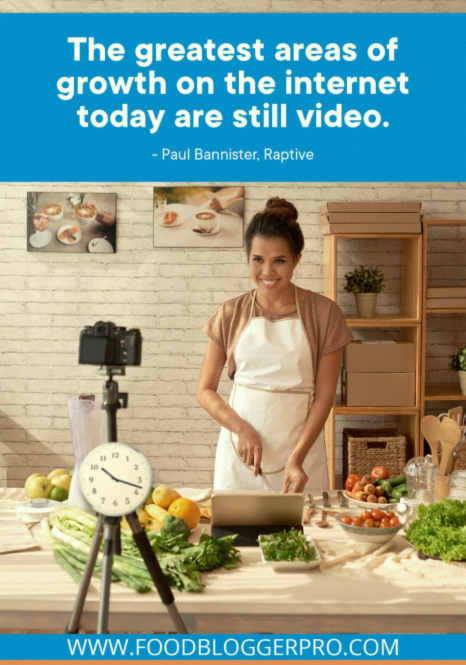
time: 10:18
